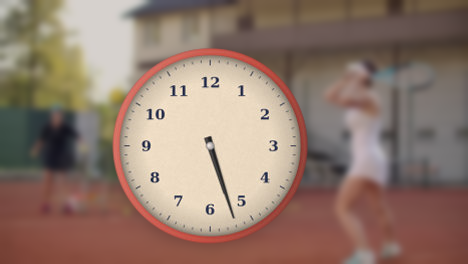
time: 5:27
